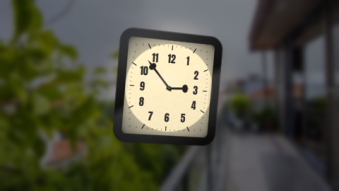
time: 2:53
